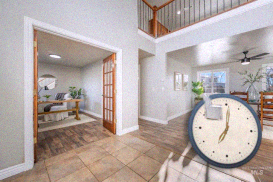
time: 7:01
